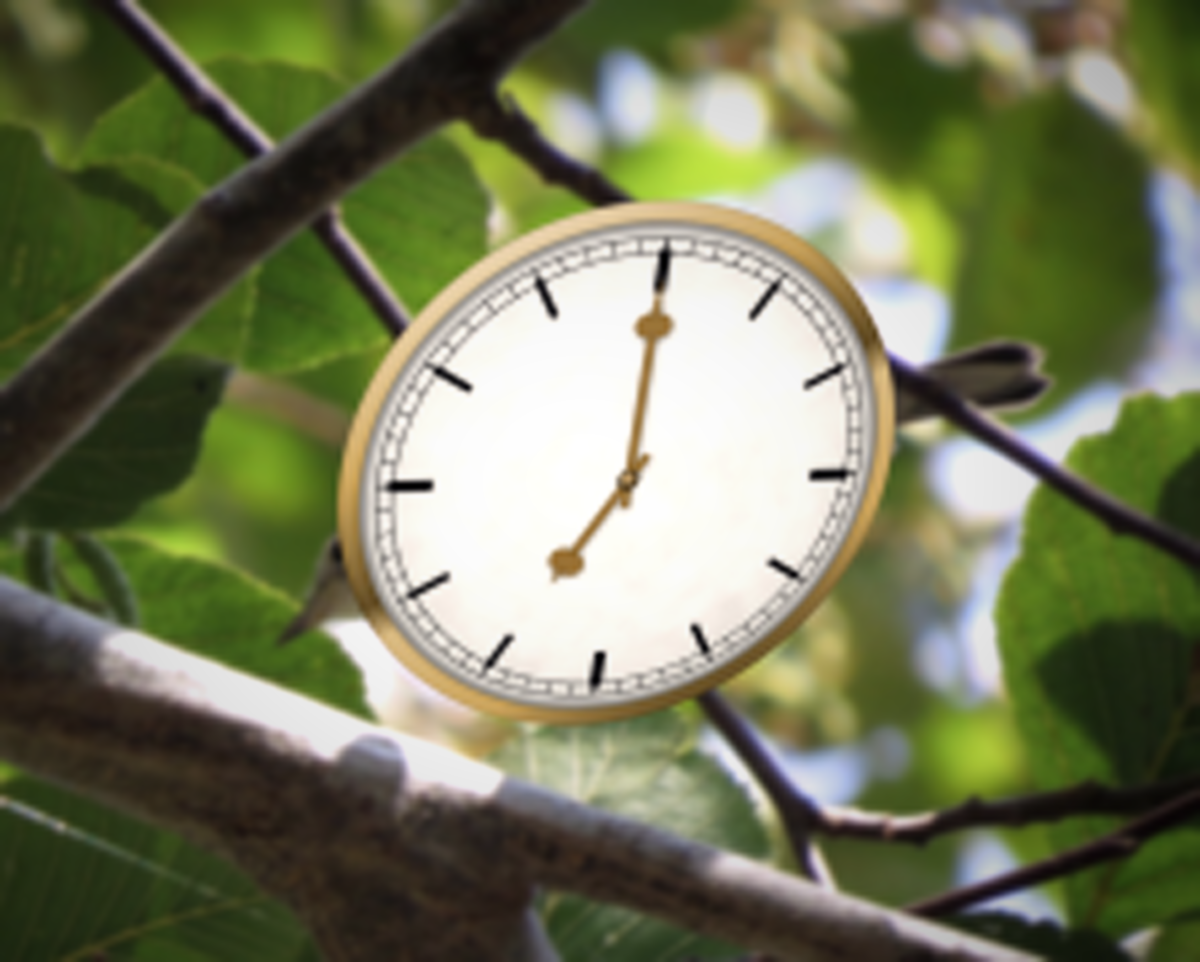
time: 7:00
